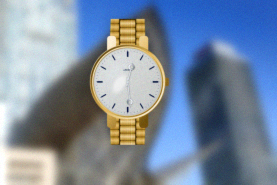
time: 12:29
